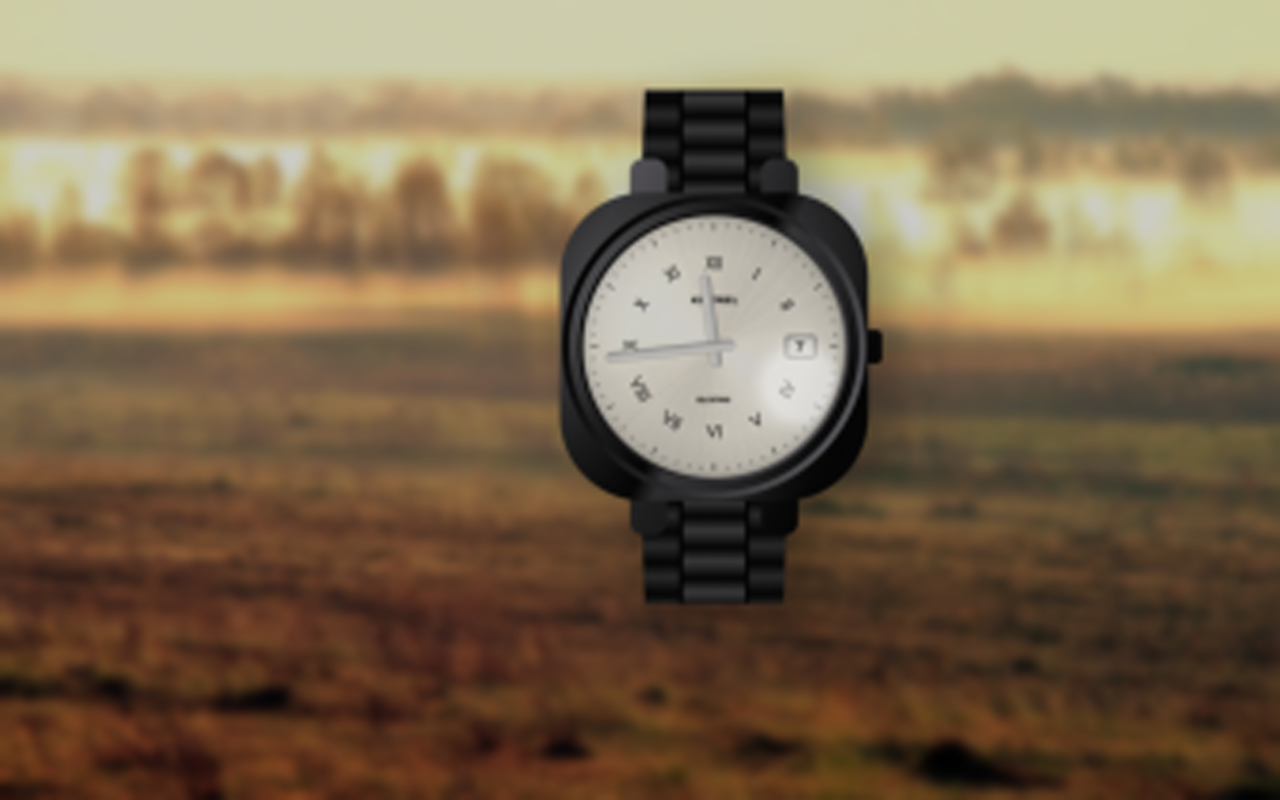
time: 11:44
